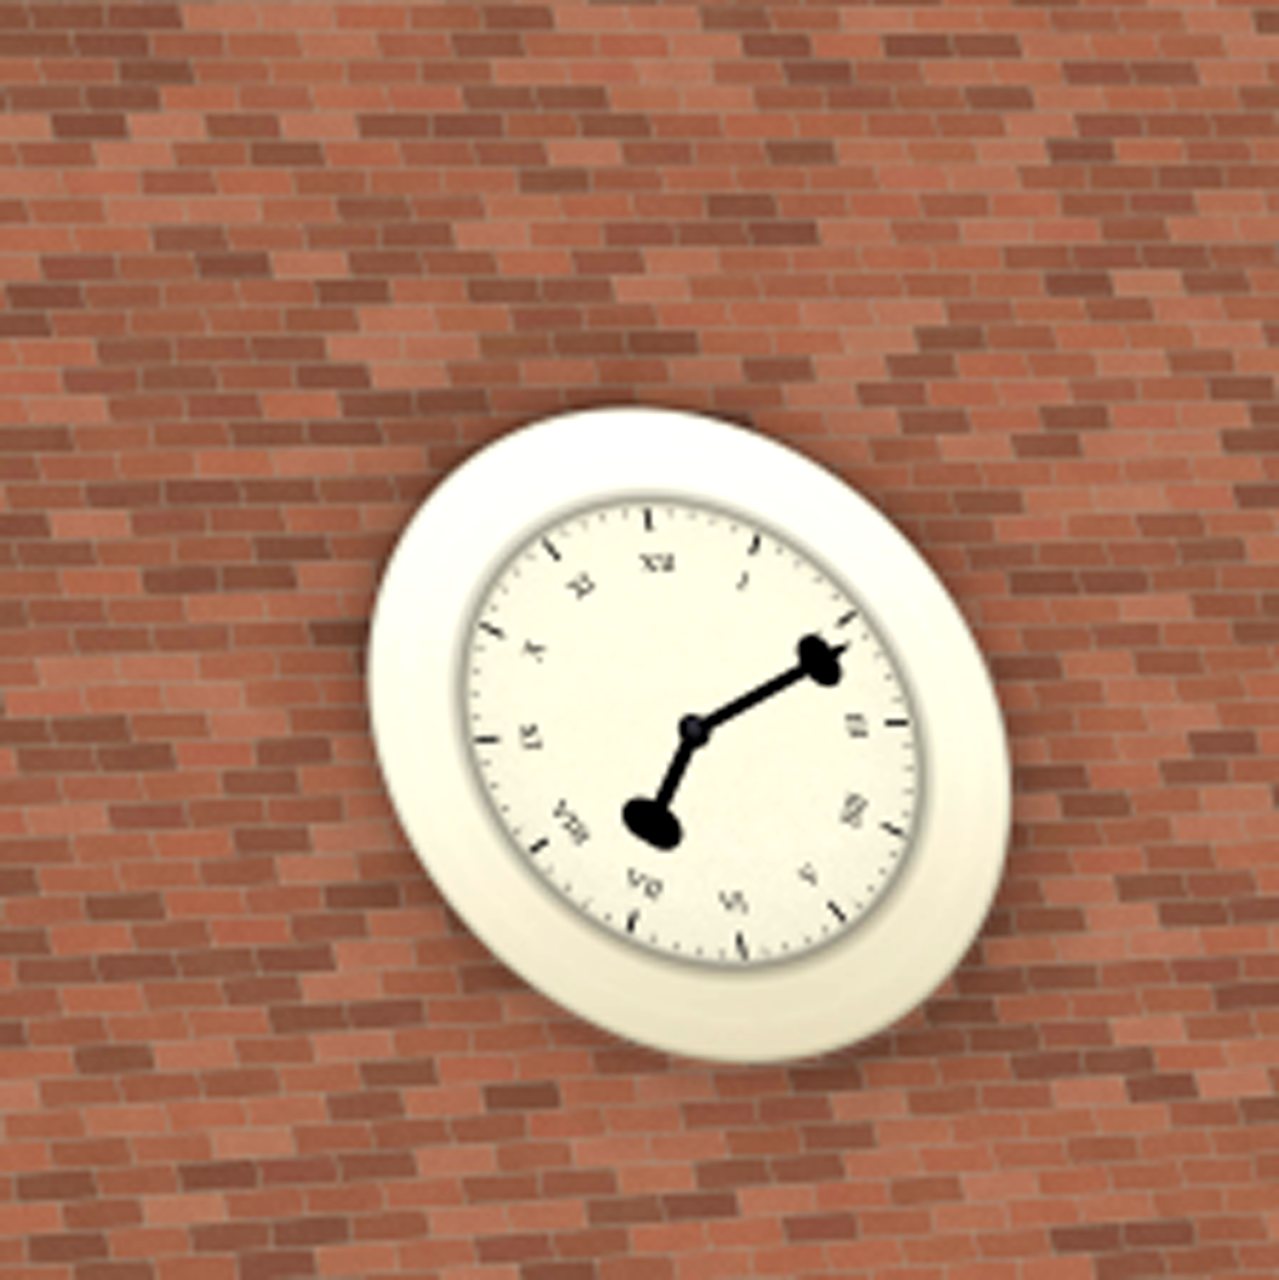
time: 7:11
